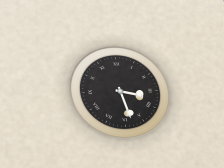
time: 3:28
